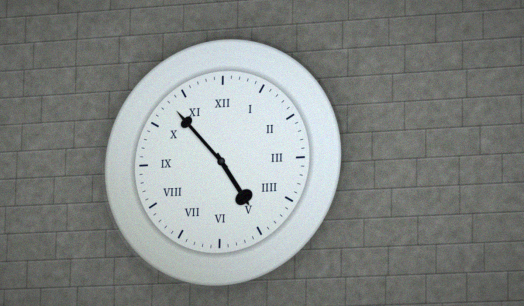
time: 4:53
